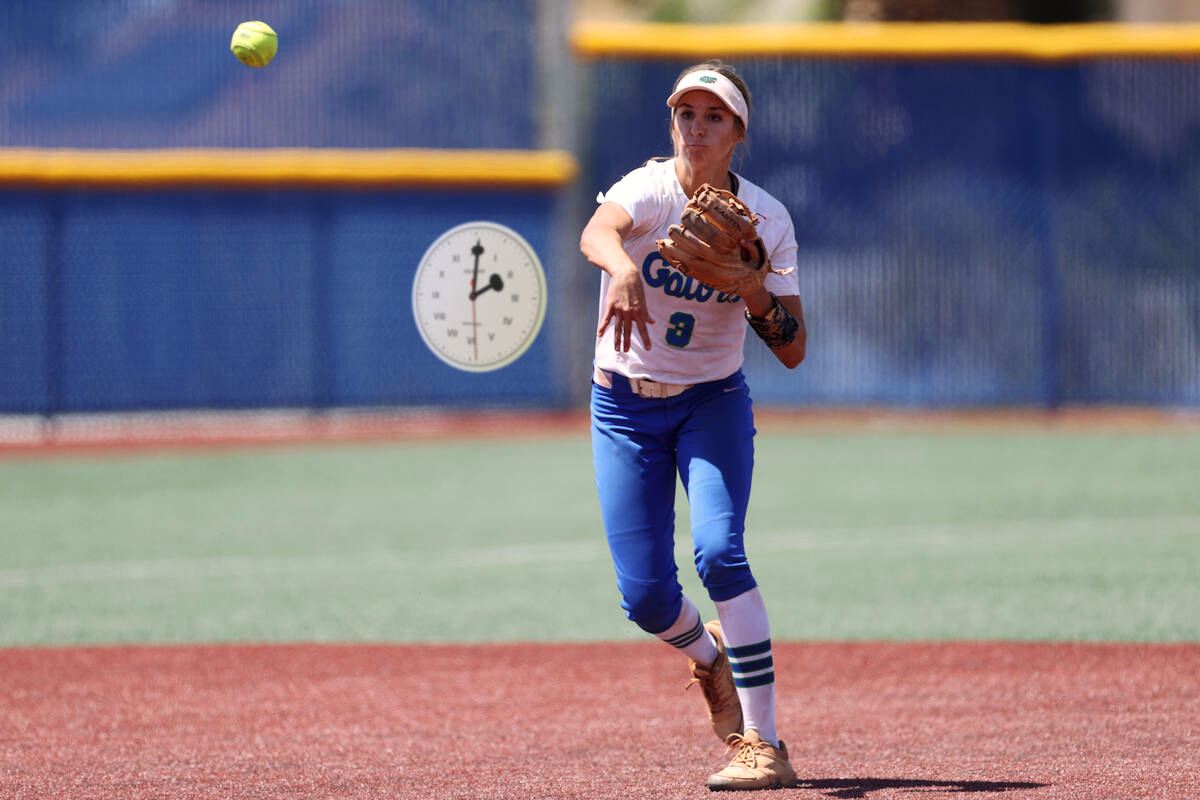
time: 2:00:29
